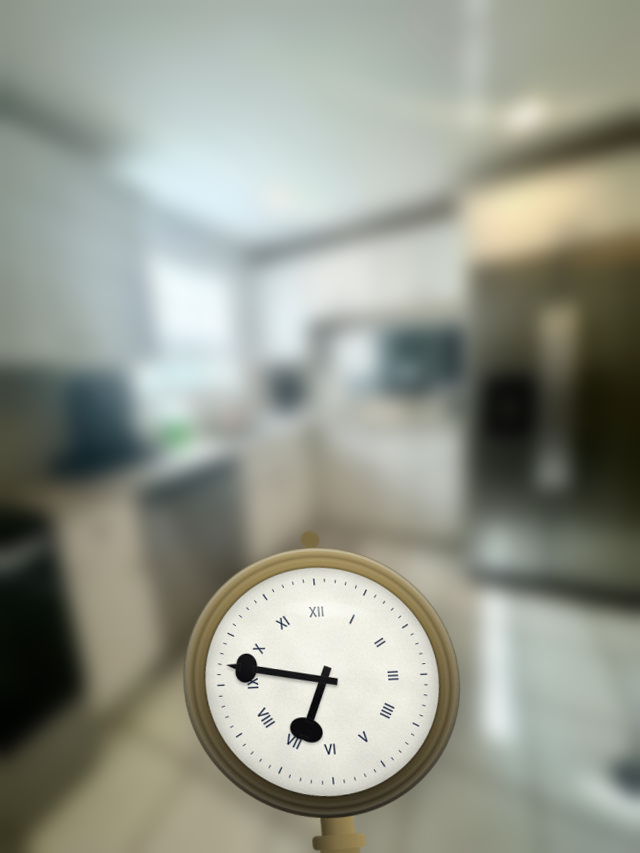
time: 6:47
